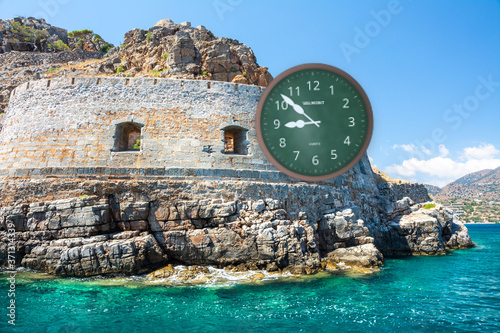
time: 8:52
